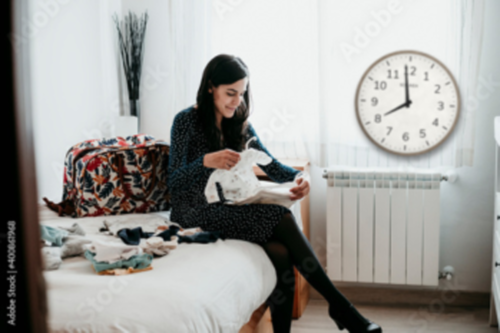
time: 7:59
